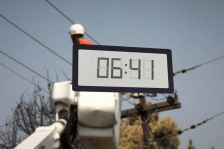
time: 6:41
